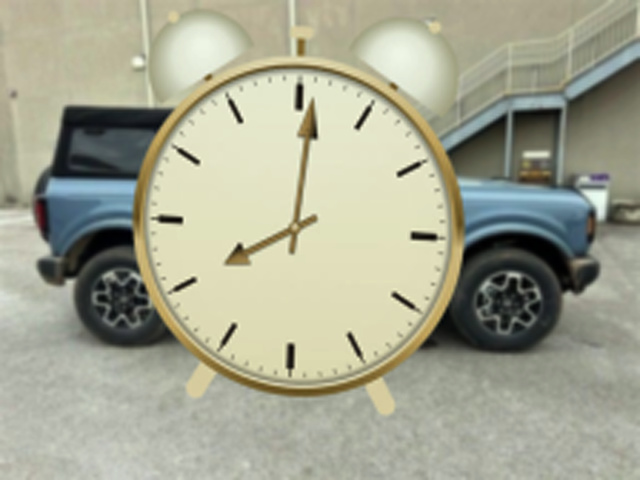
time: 8:01
